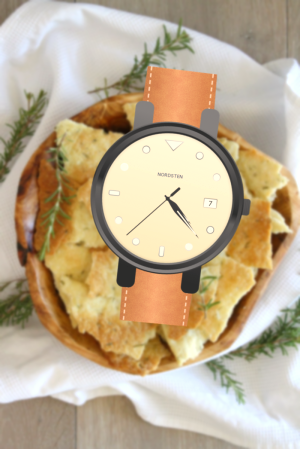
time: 4:22:37
